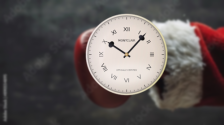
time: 10:07
